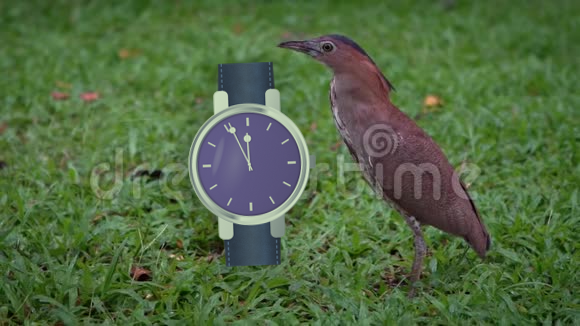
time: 11:56
